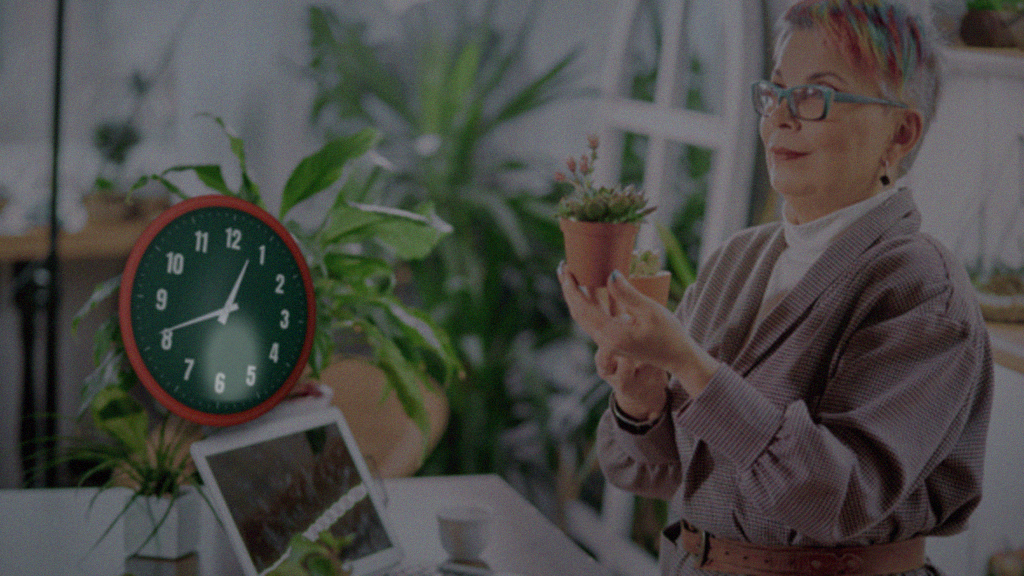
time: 12:41
